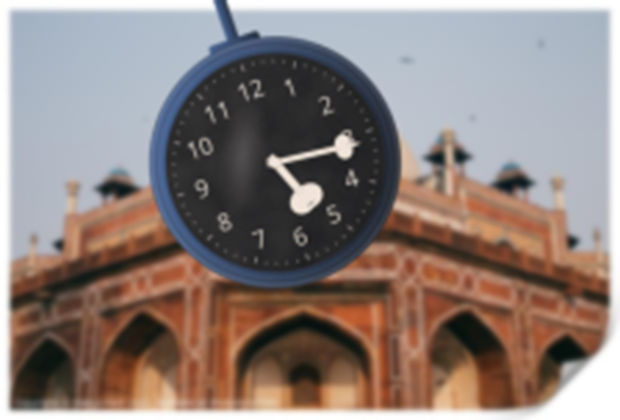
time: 5:16
